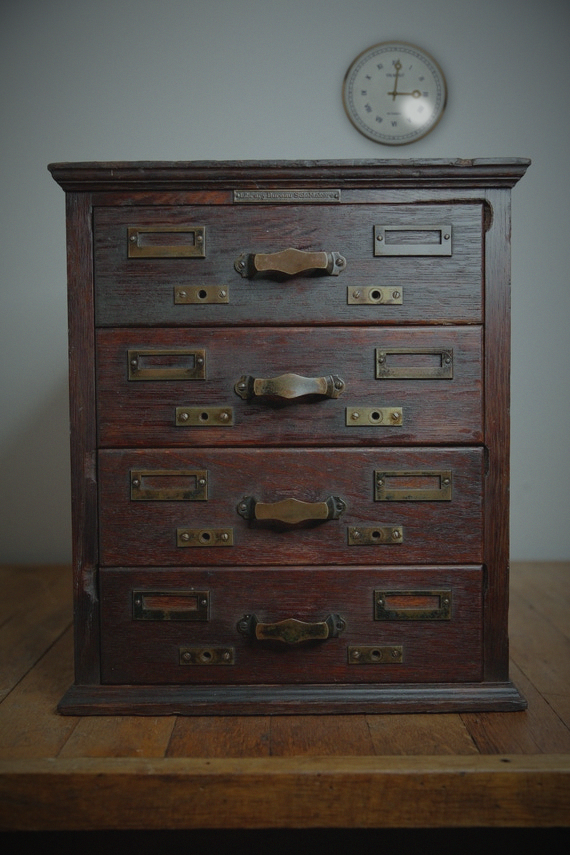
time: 3:01
